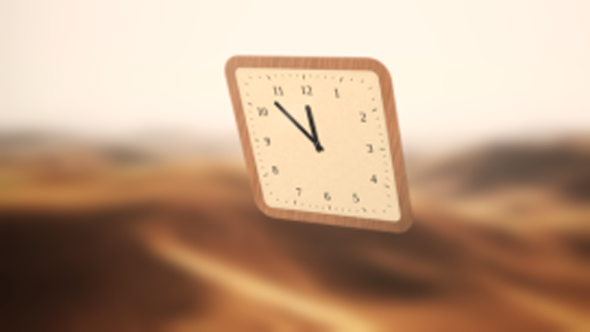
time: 11:53
